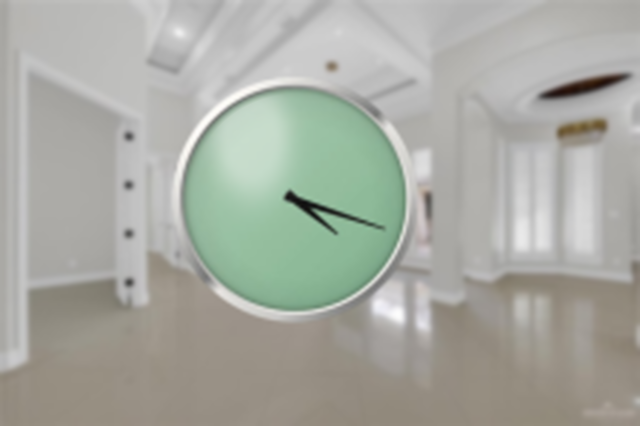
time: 4:18
